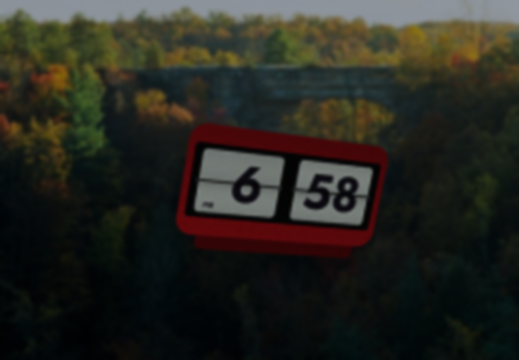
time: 6:58
